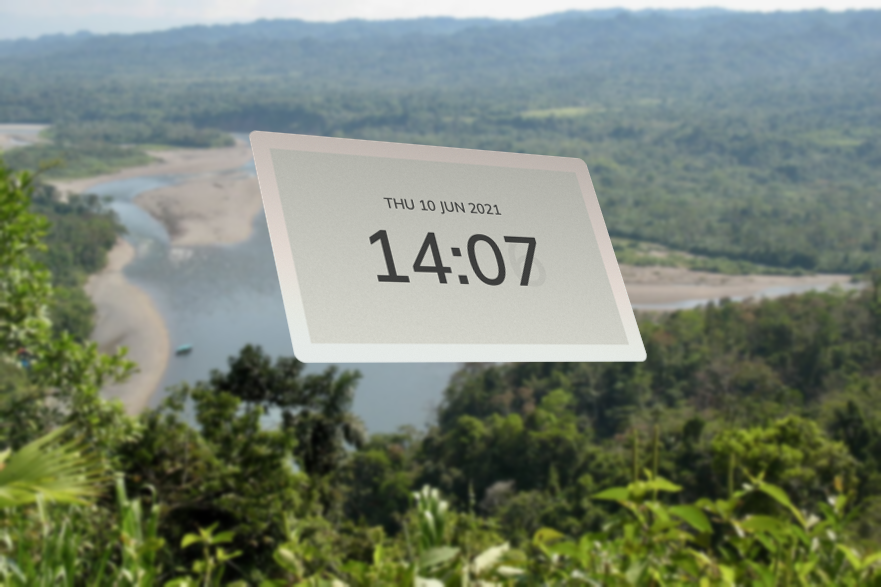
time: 14:07
